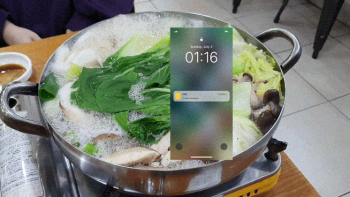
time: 1:16
